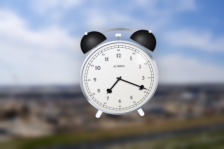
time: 7:19
